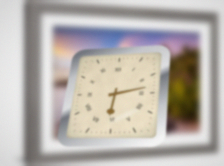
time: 6:13
